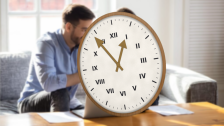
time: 12:54
